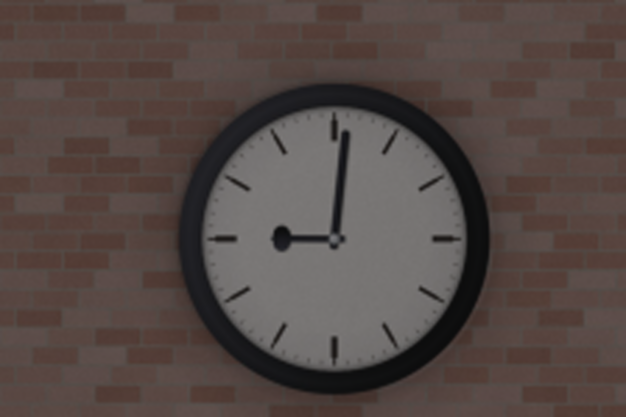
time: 9:01
